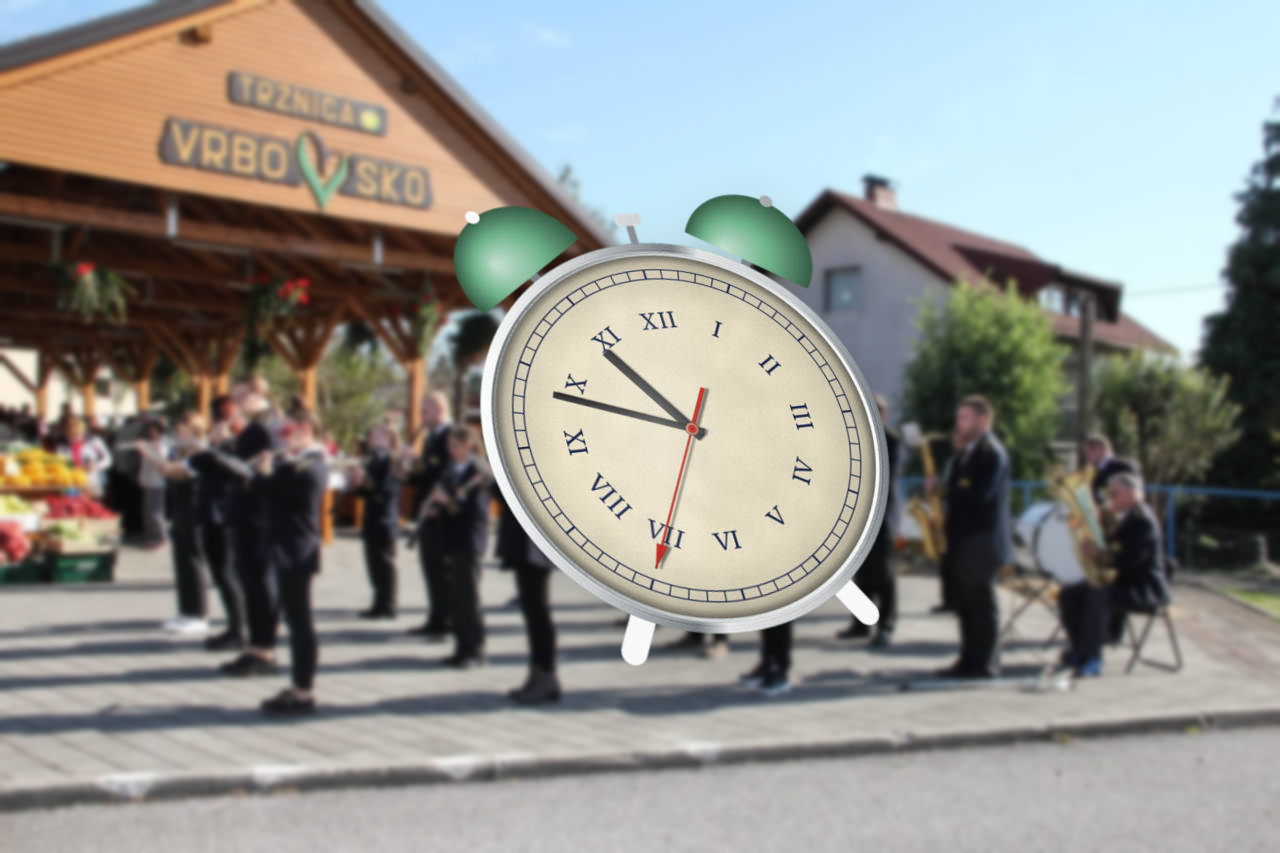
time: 10:48:35
